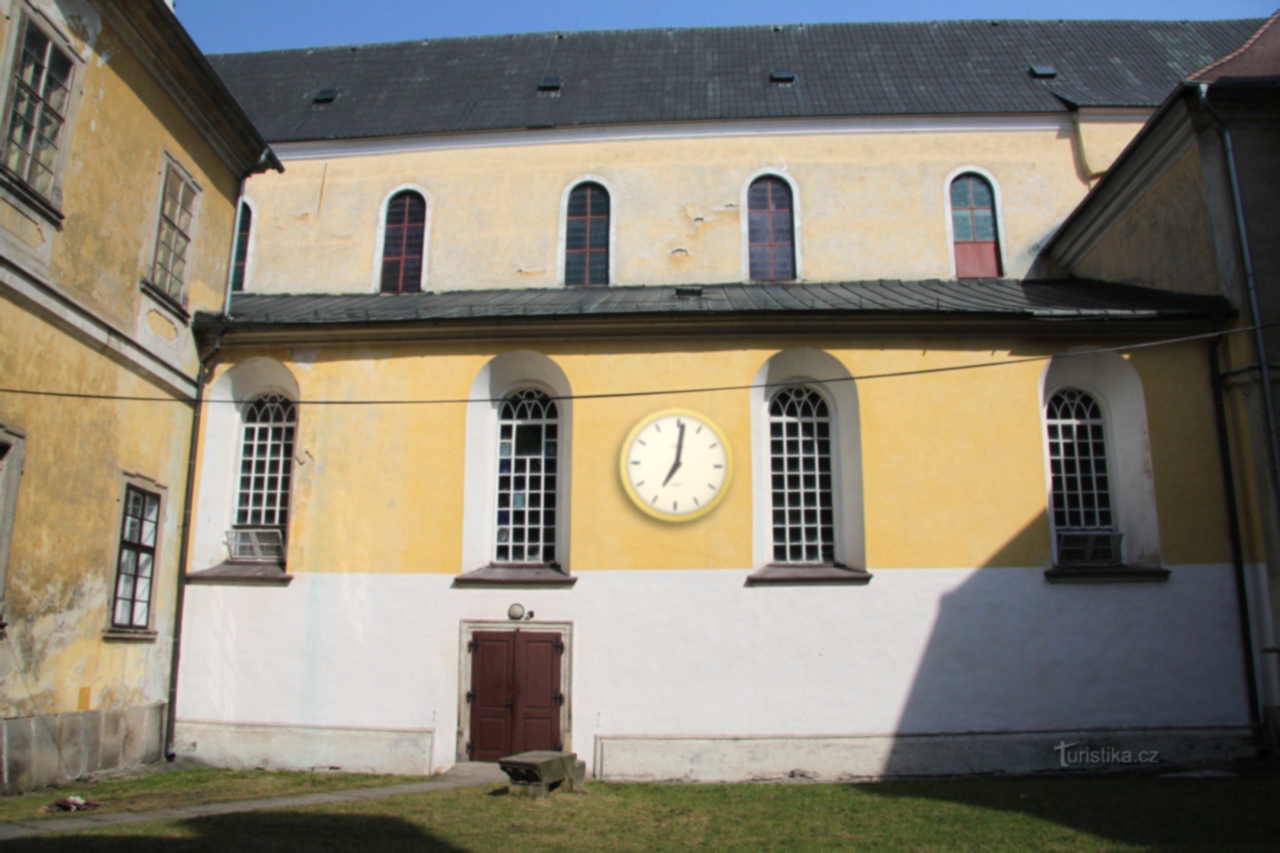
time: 7:01
